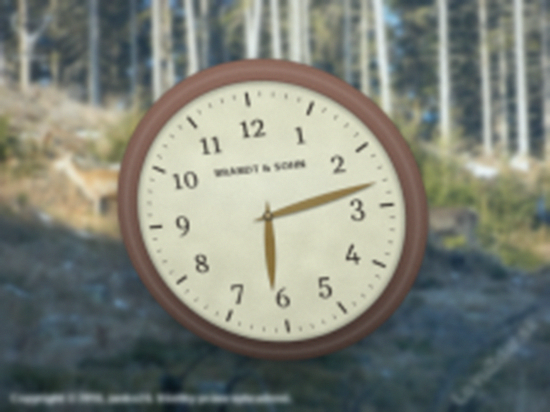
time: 6:13
